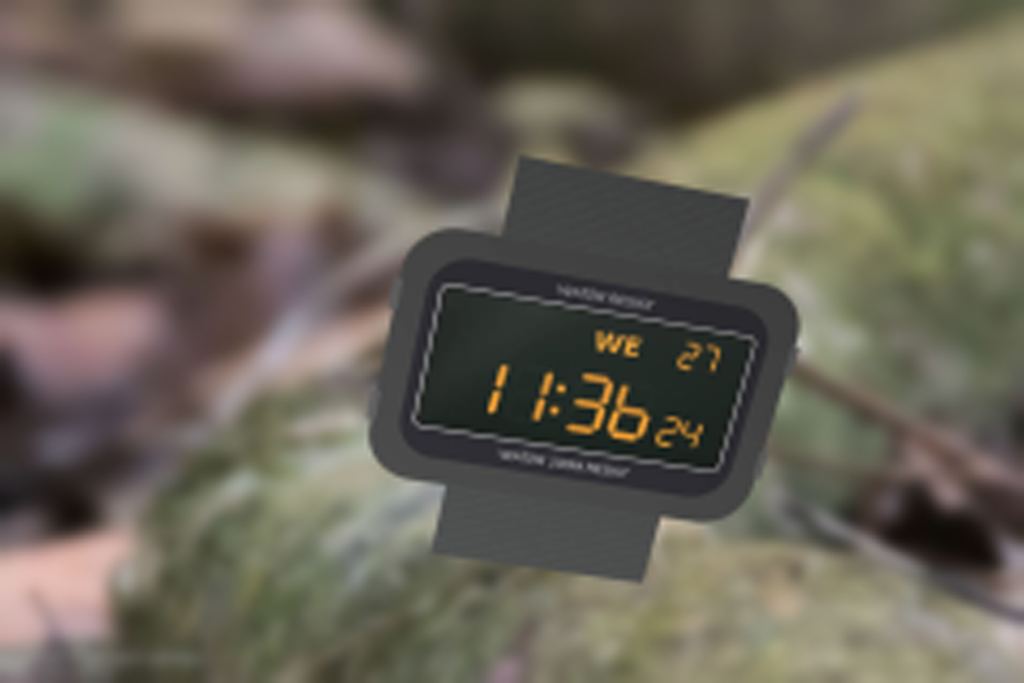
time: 11:36:24
